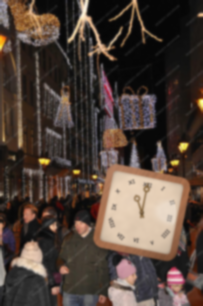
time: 11:00
